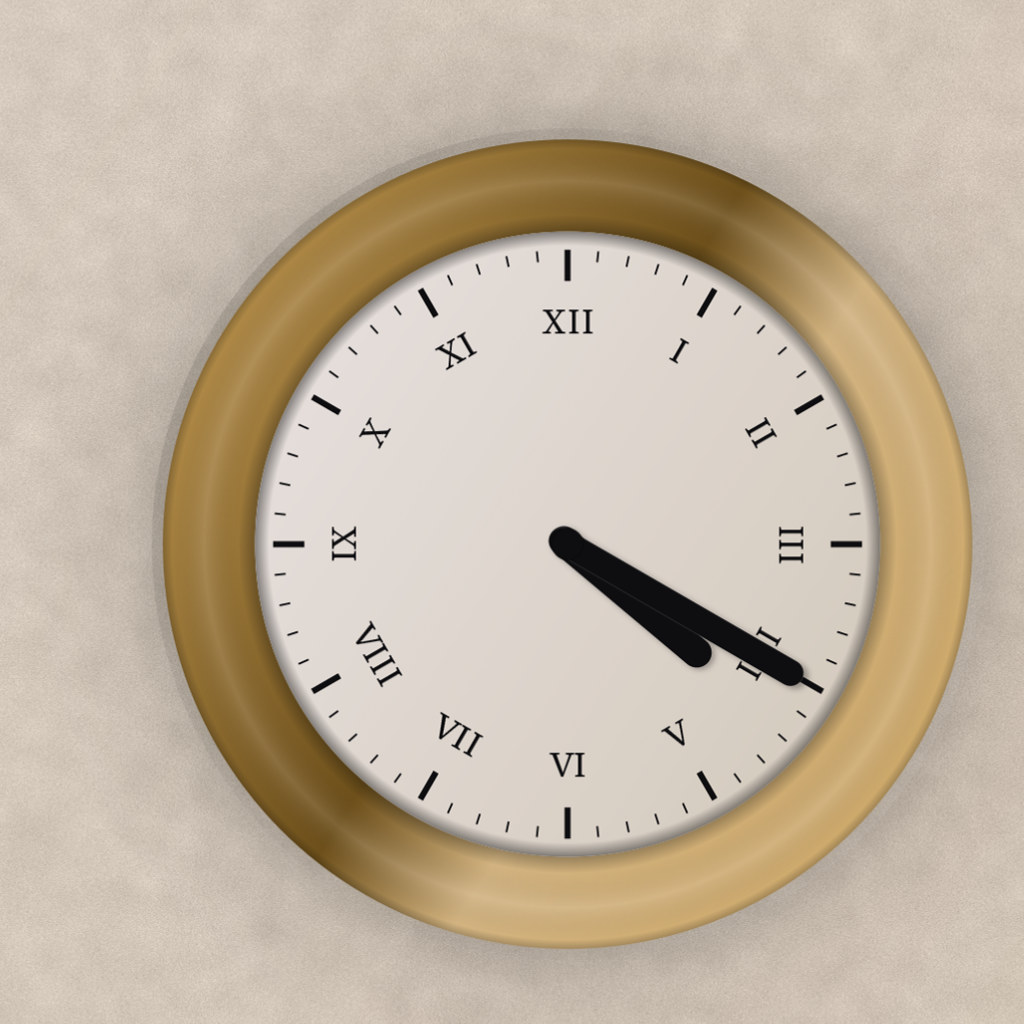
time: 4:20
